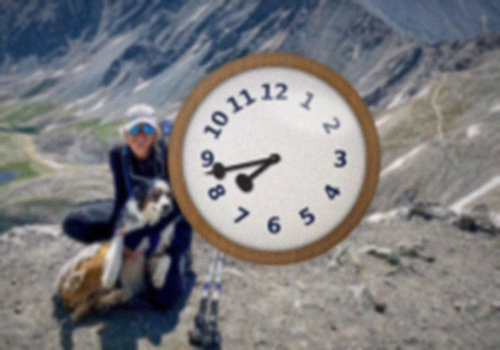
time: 7:43
